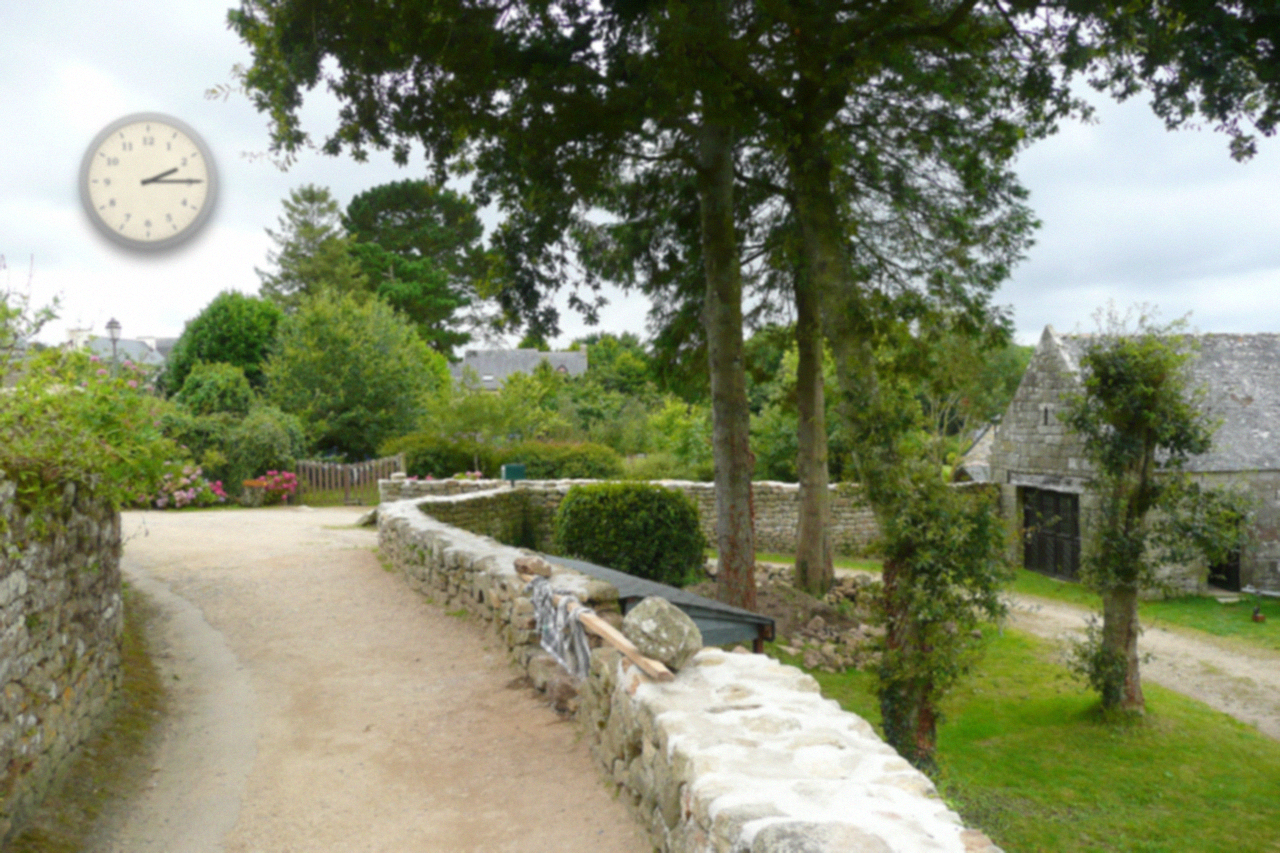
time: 2:15
